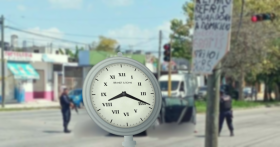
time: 8:19
